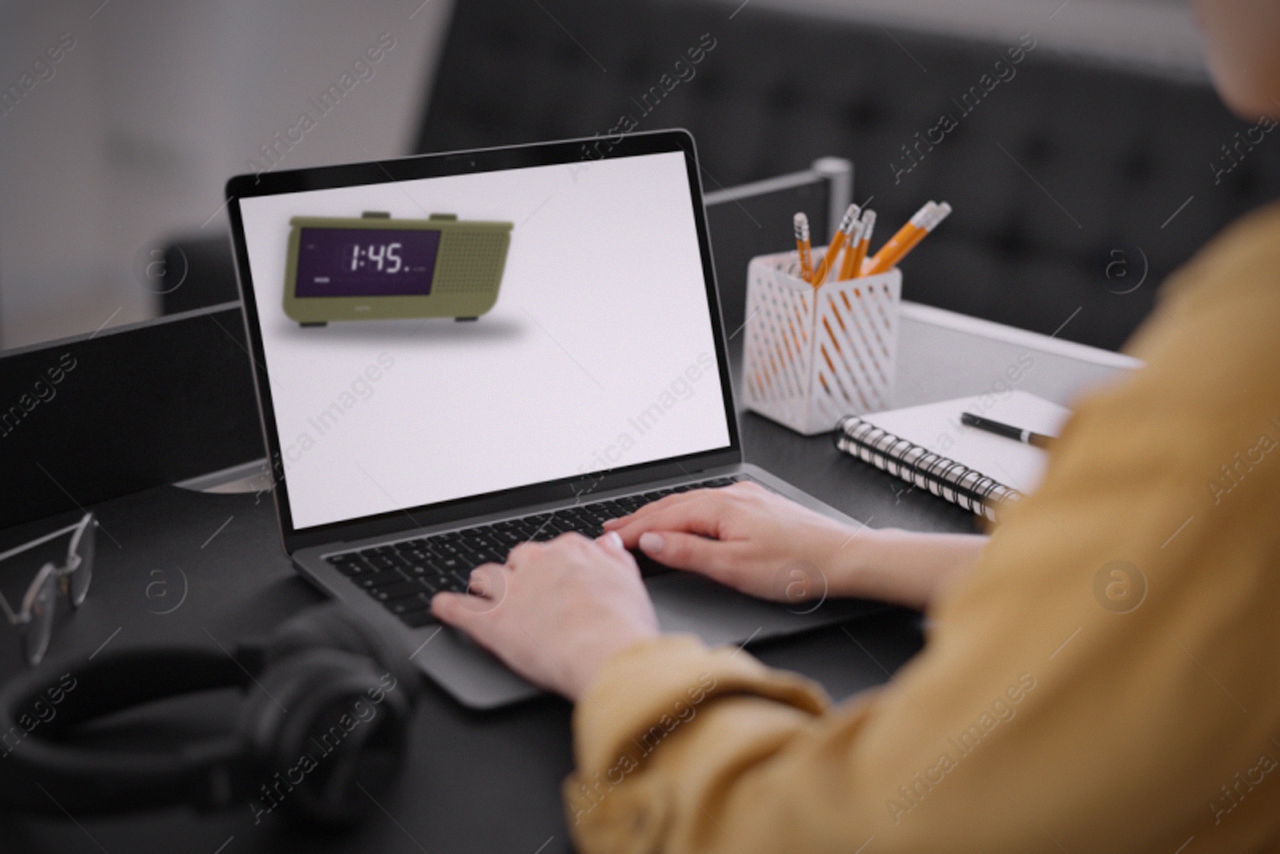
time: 1:45
